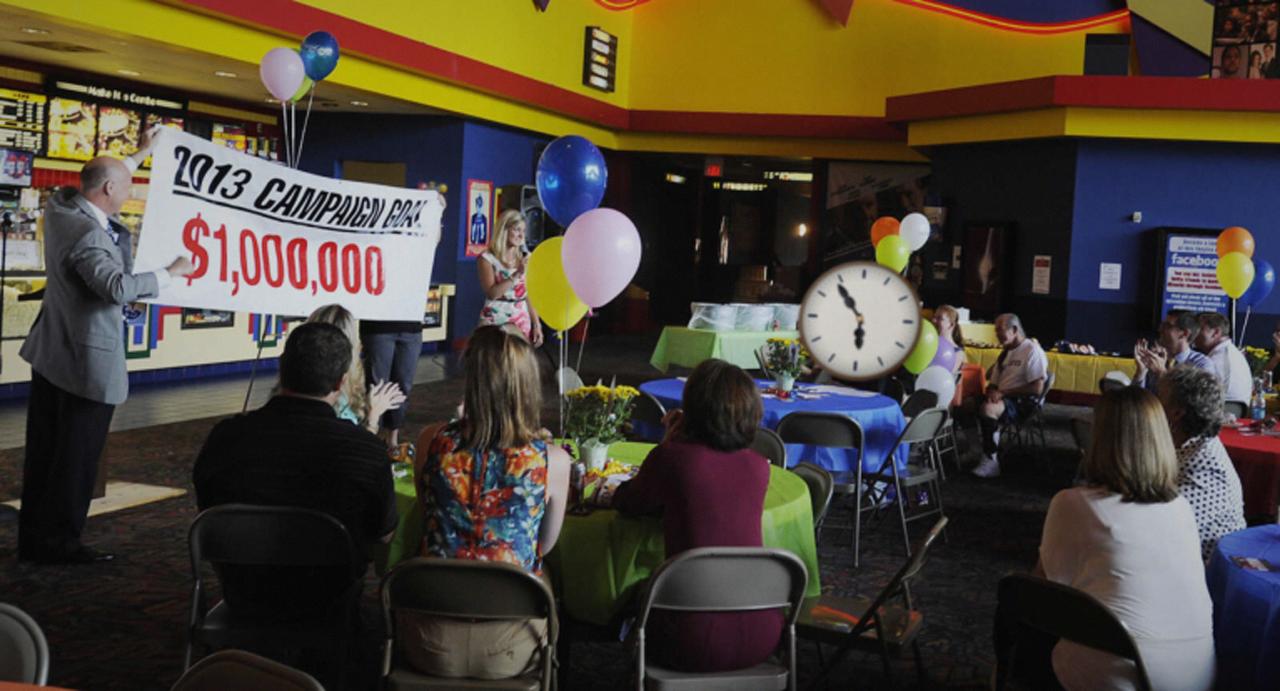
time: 5:54
